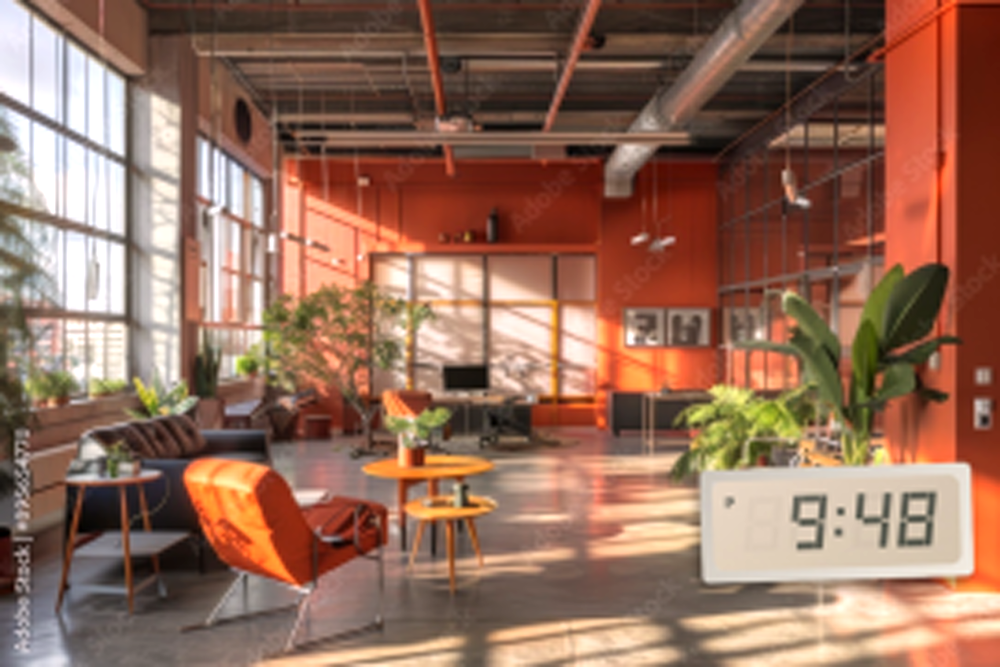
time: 9:48
